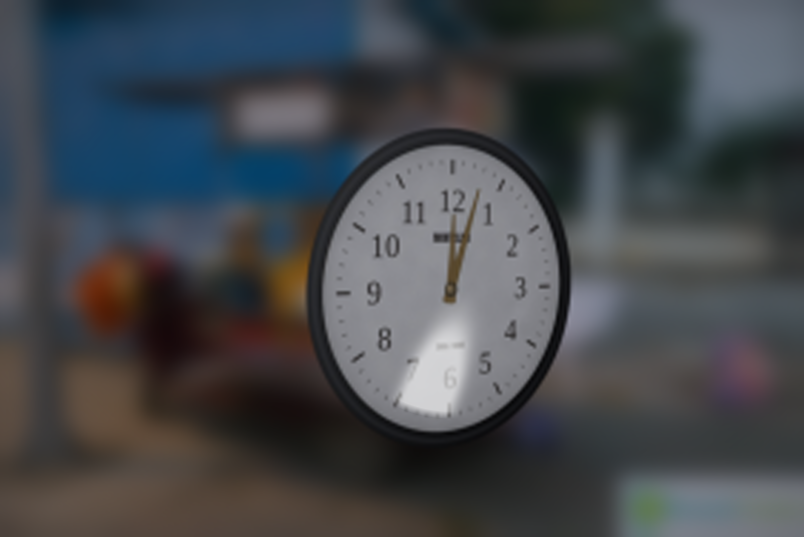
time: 12:03
